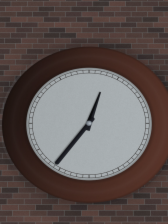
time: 12:36
